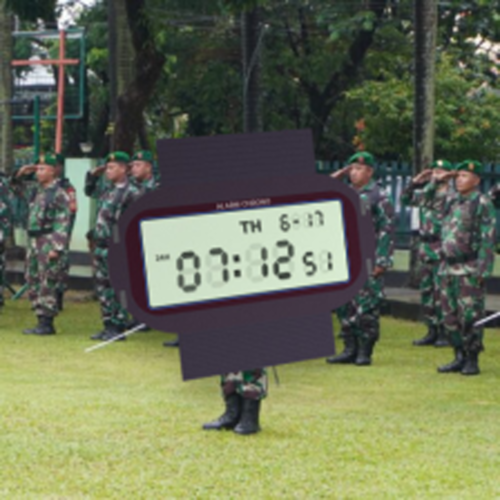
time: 7:12:51
